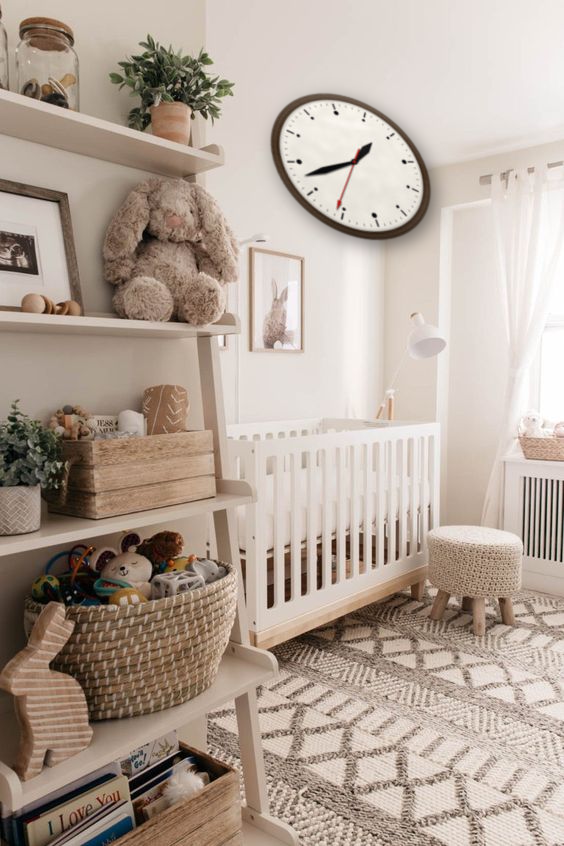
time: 1:42:36
